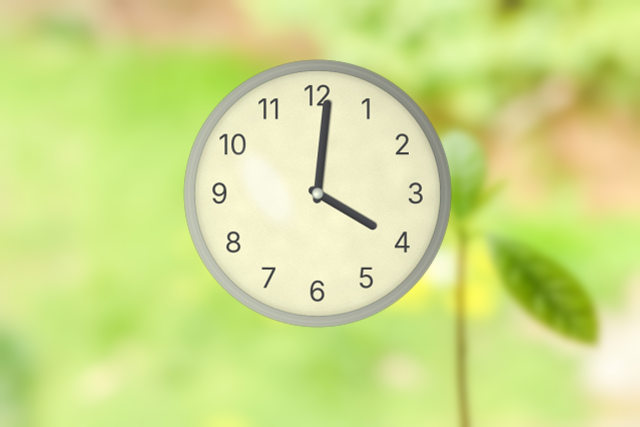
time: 4:01
